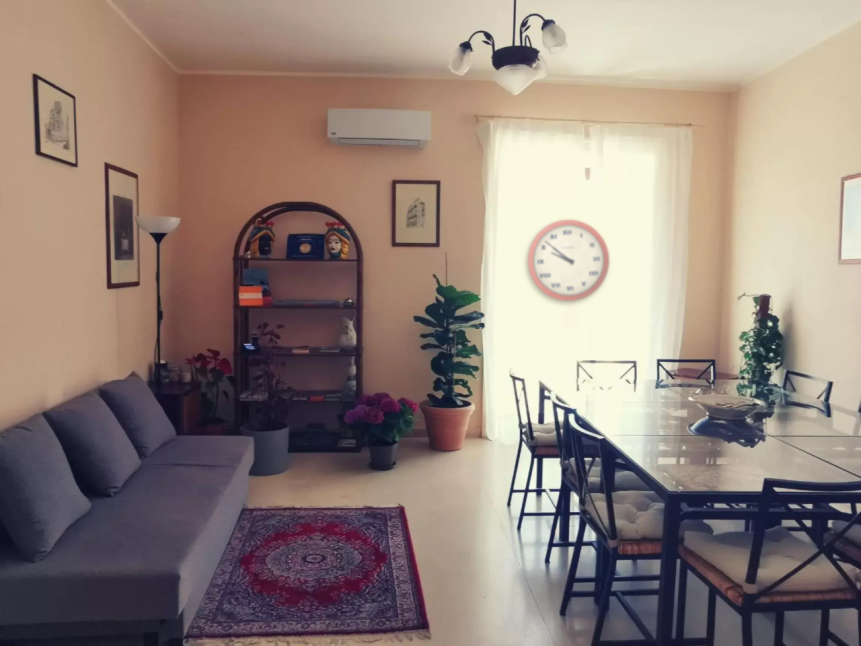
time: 9:52
